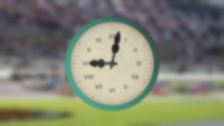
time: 9:02
